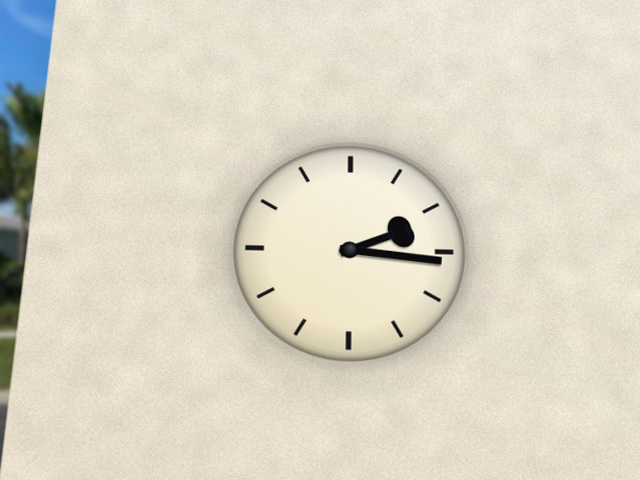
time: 2:16
